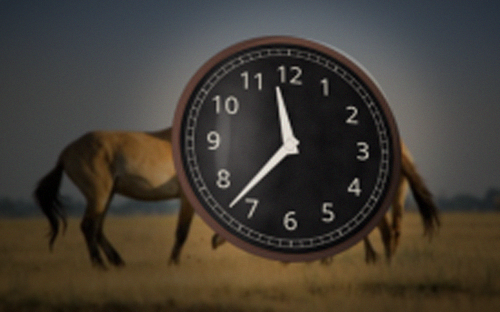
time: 11:37
